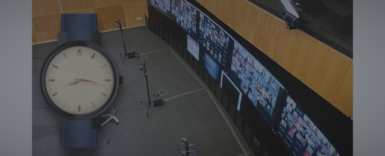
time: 8:17
